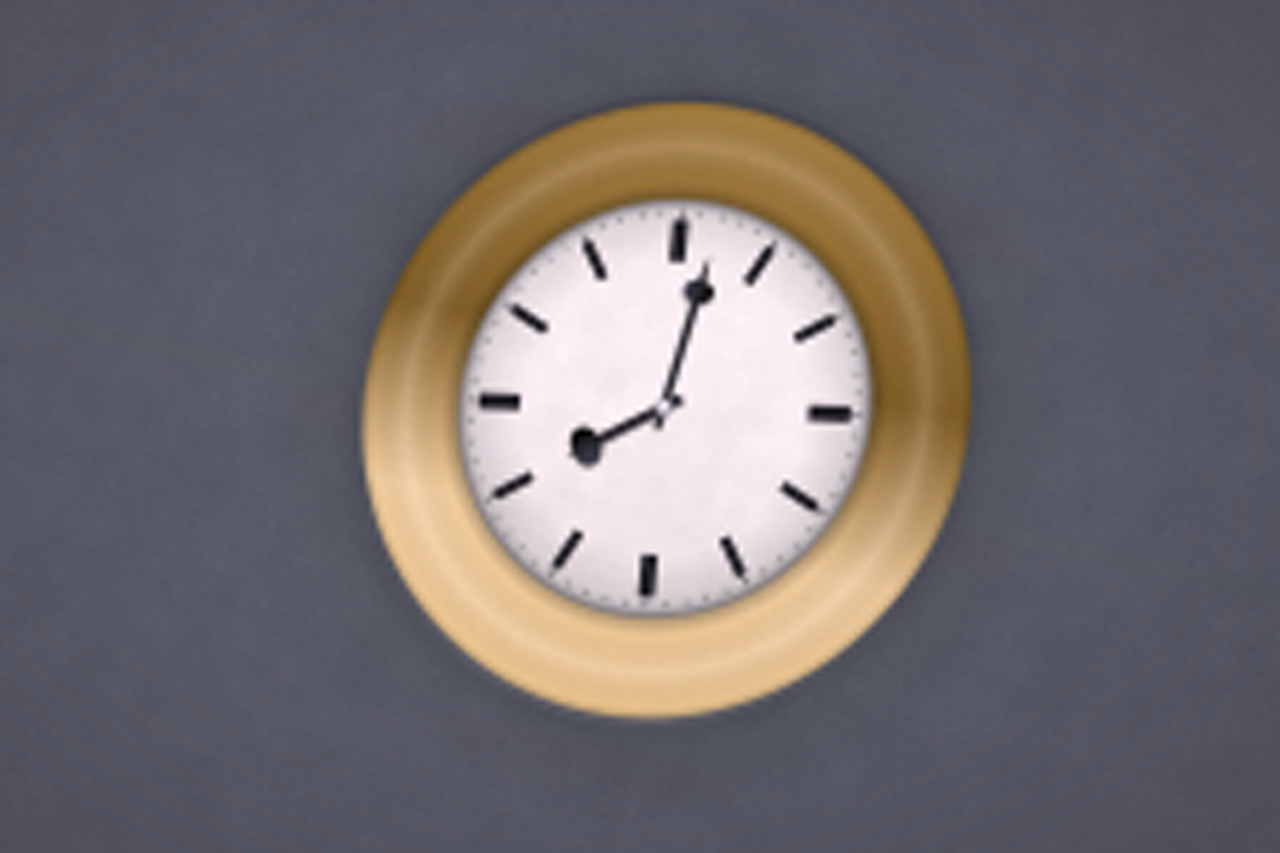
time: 8:02
